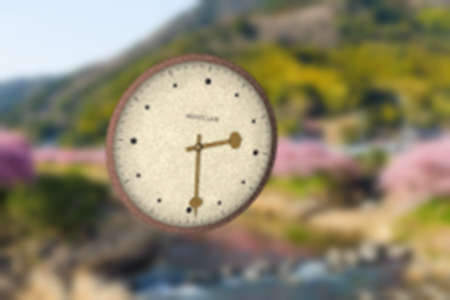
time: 2:29
